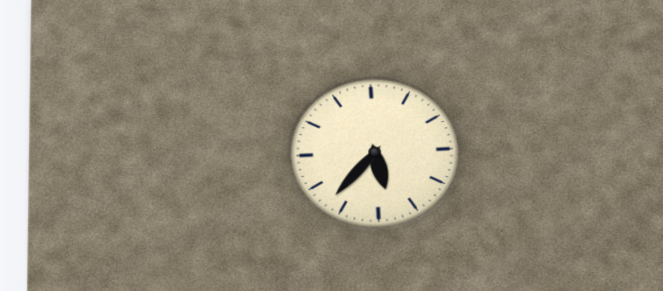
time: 5:37
